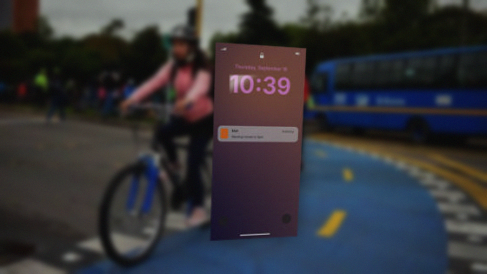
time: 10:39
